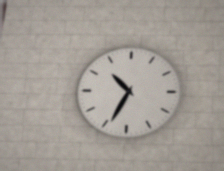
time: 10:34
